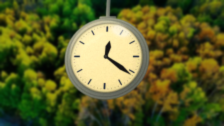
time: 12:21
